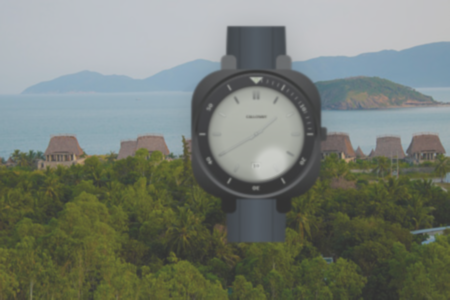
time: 1:40
